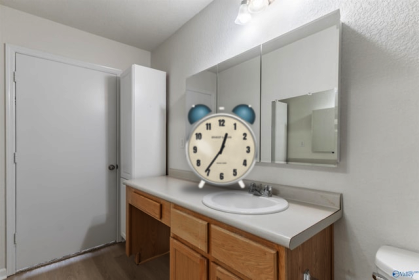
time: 12:36
